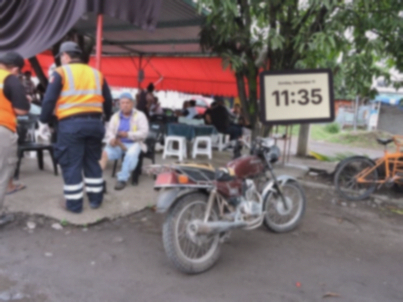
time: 11:35
